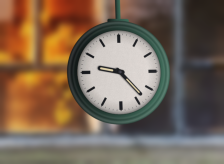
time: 9:23
